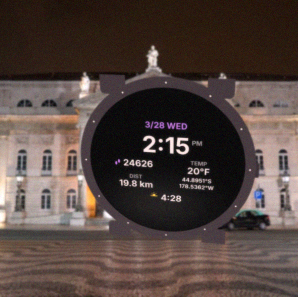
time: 2:15
